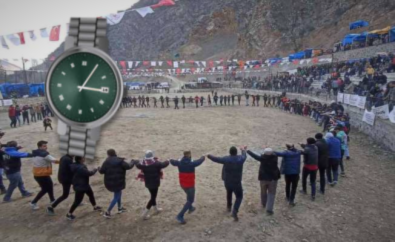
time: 3:05
